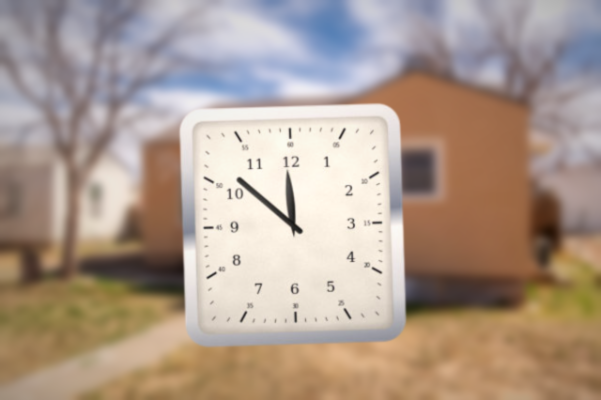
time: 11:52
